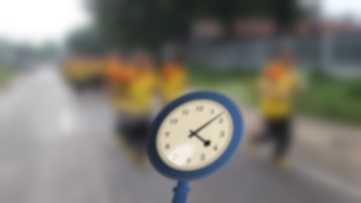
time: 4:08
